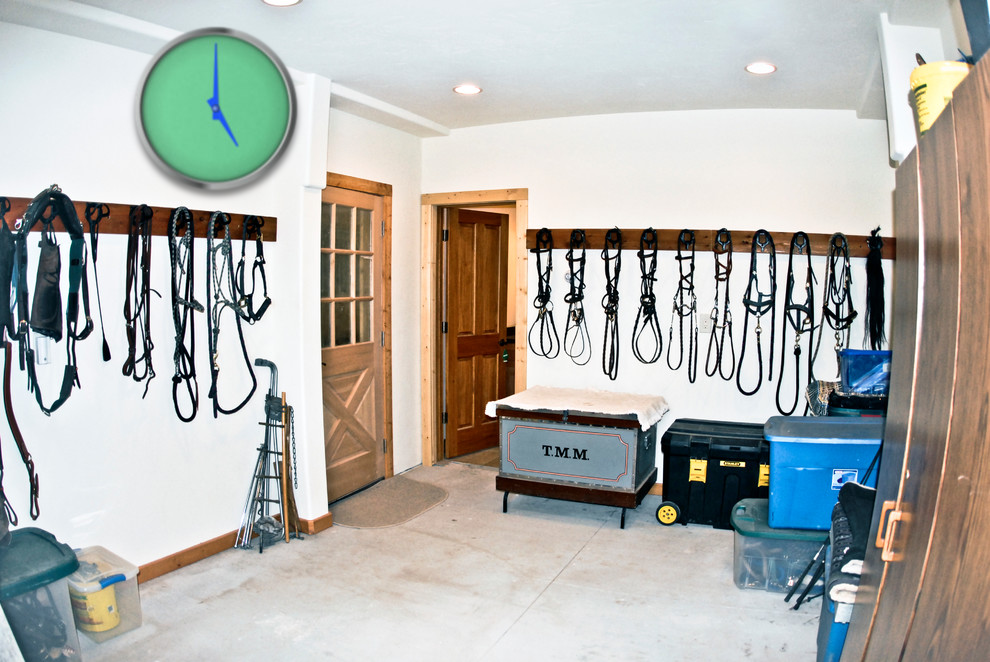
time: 5:00
